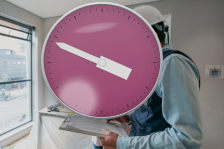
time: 3:49
